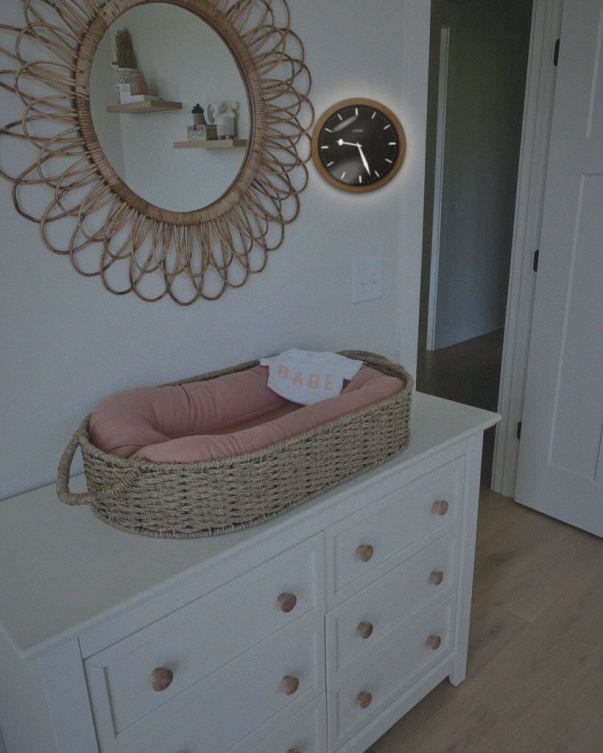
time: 9:27
